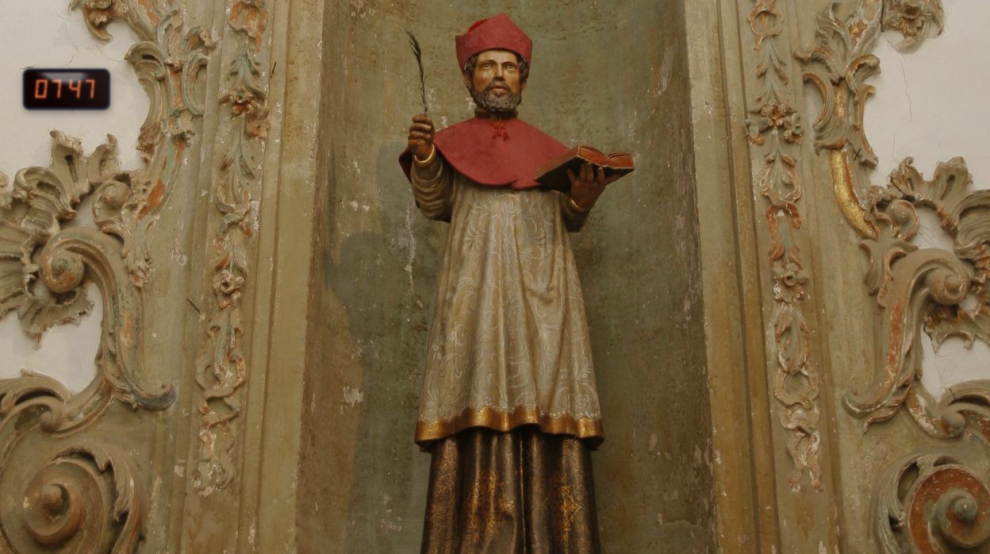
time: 7:47
